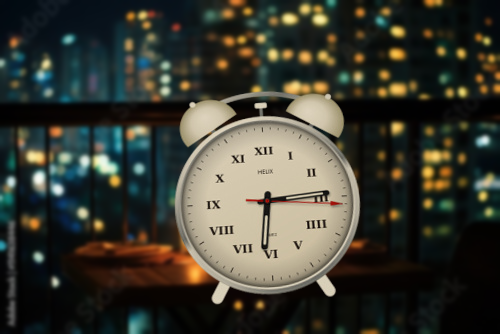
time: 6:14:16
